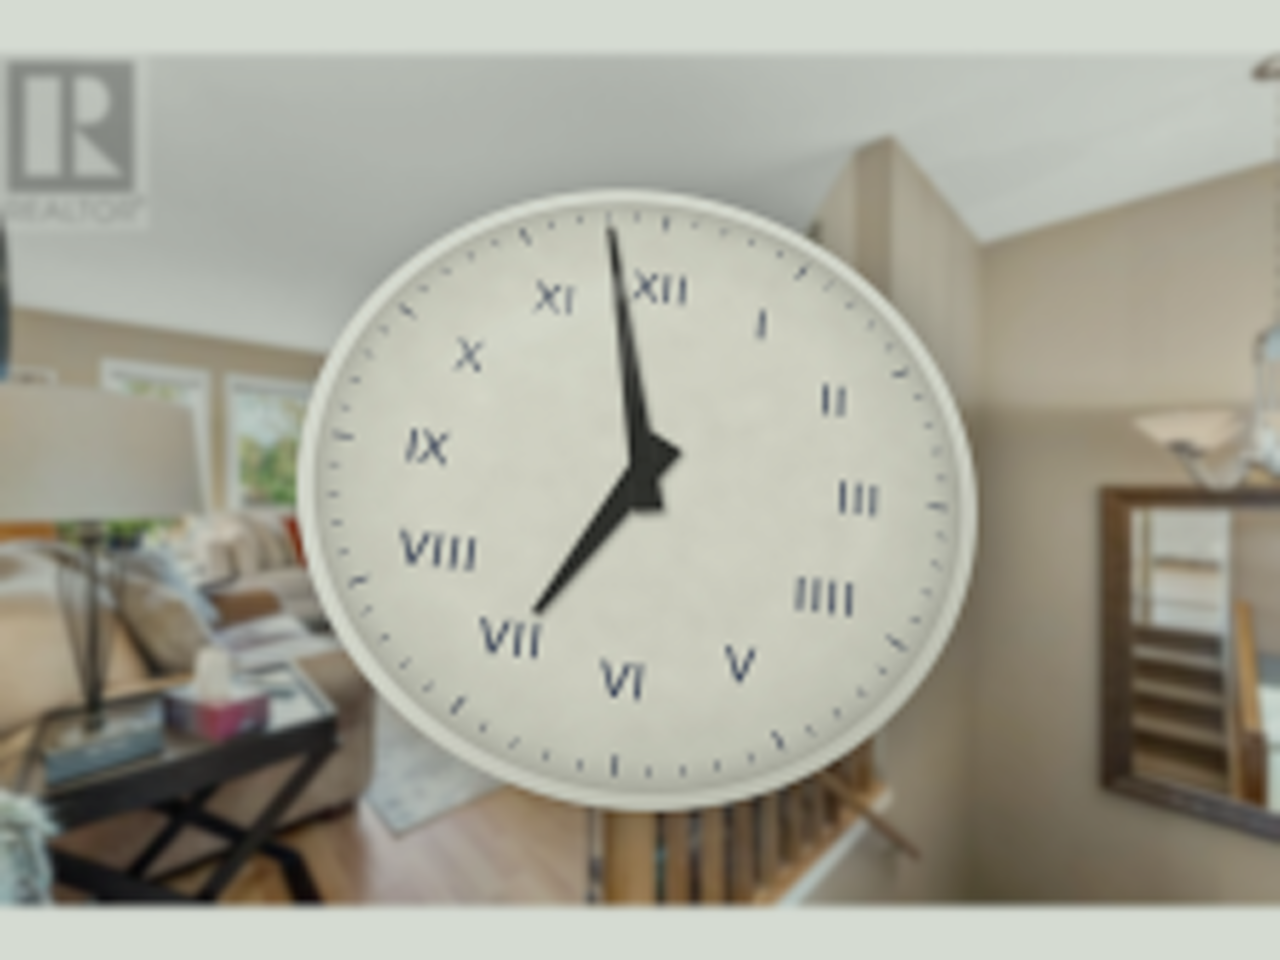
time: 6:58
